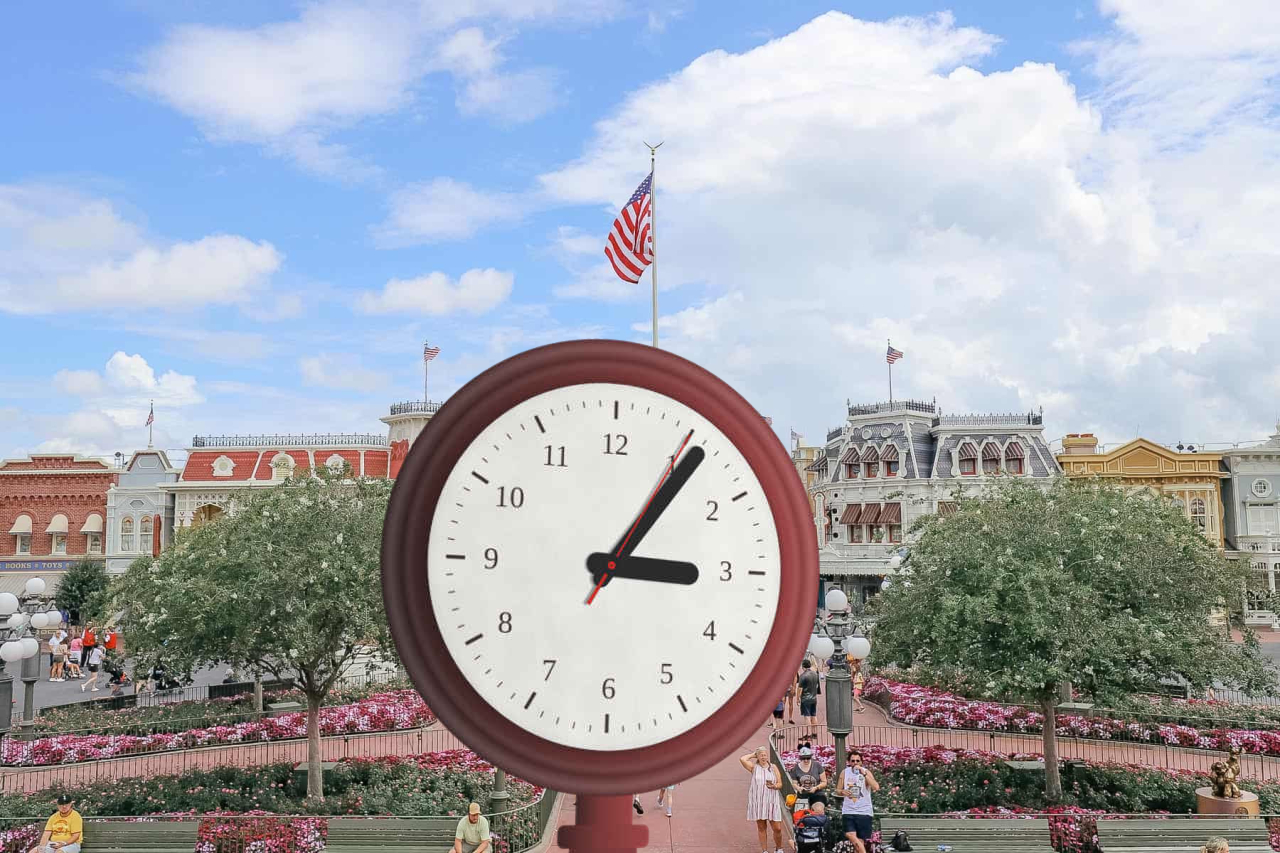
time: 3:06:05
